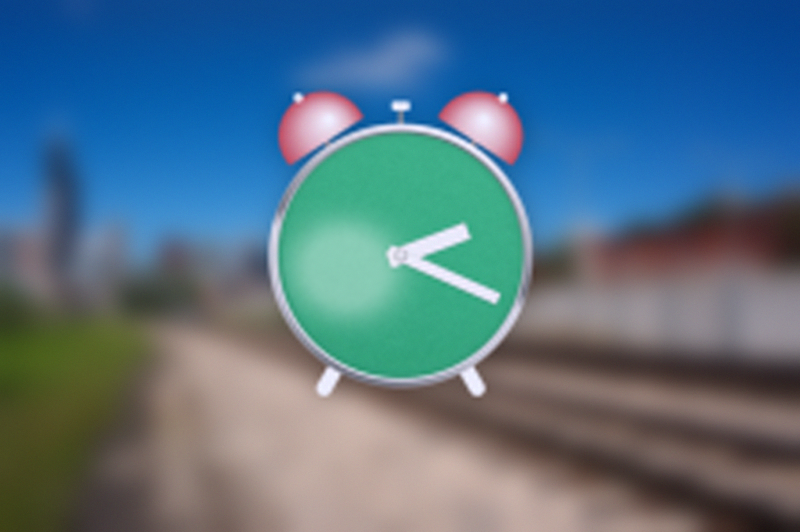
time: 2:19
